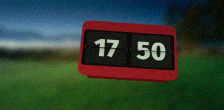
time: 17:50
